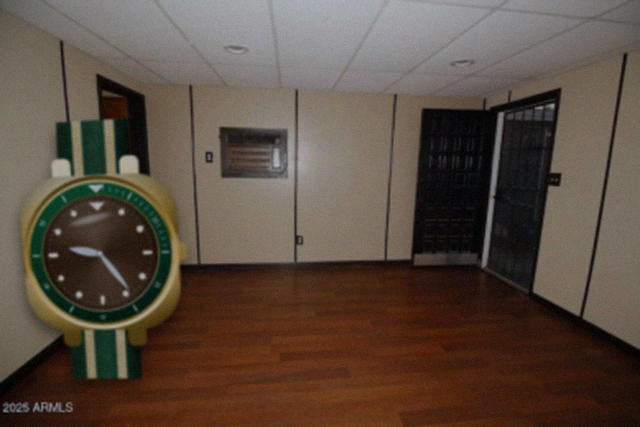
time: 9:24
